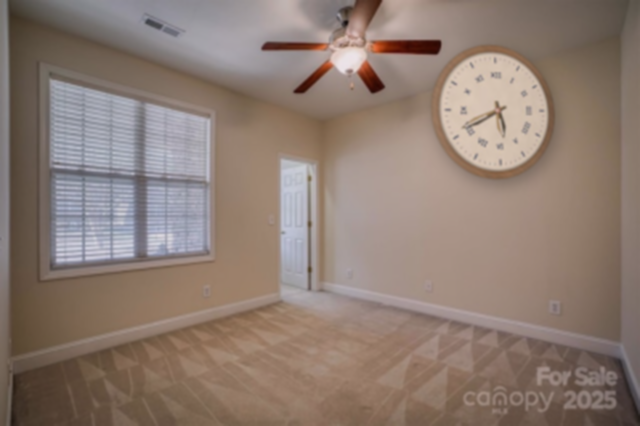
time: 5:41
